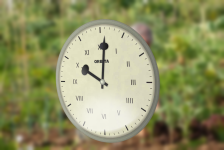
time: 10:01
